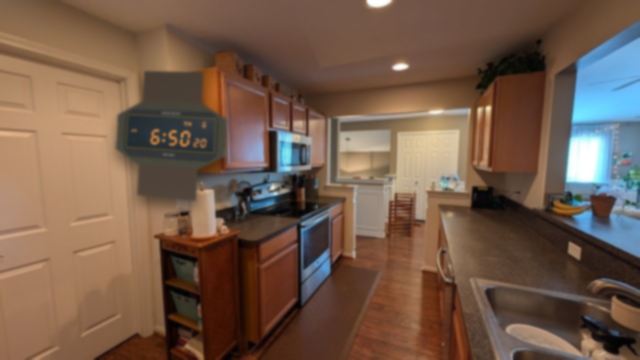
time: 6:50
